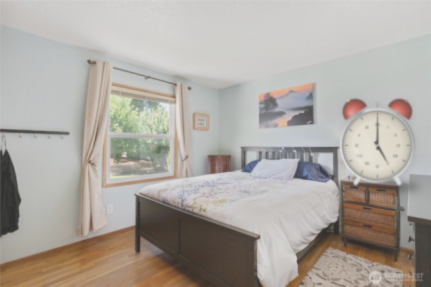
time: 5:00
